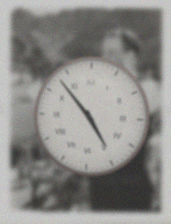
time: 4:53
